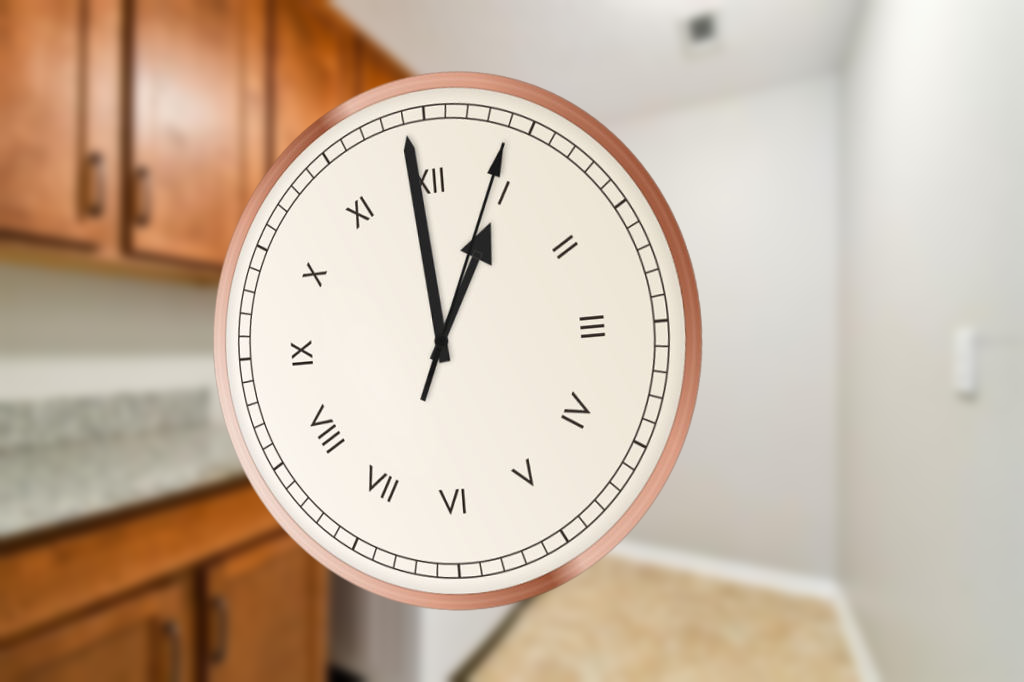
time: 12:59:04
